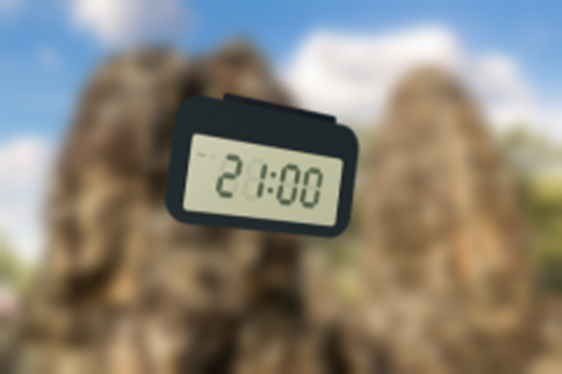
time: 21:00
